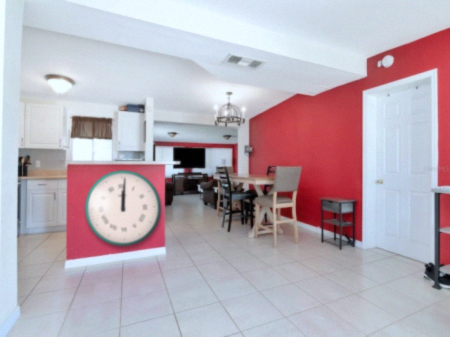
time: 12:01
